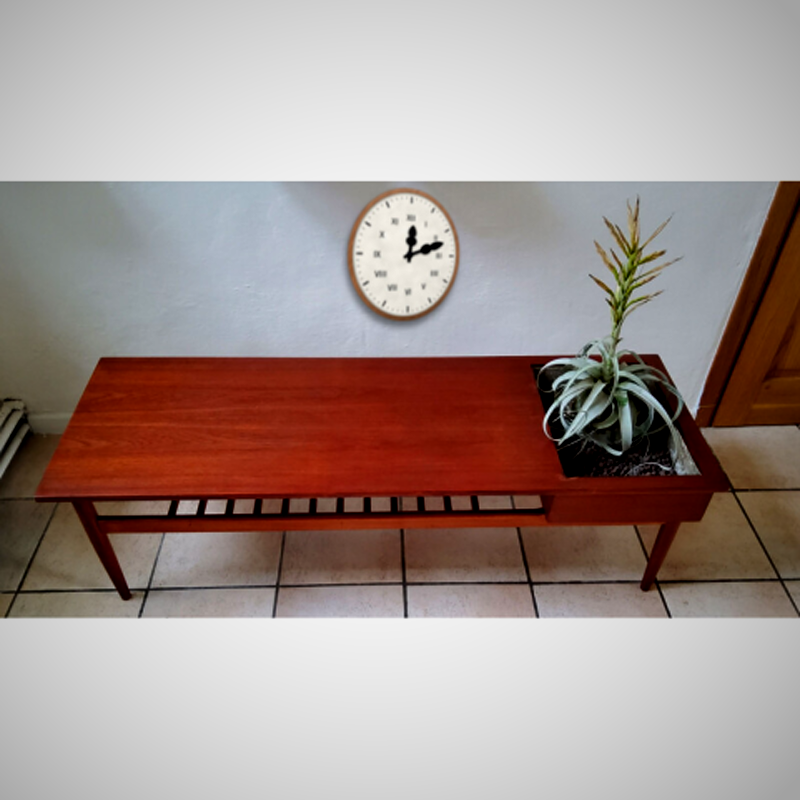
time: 12:12
